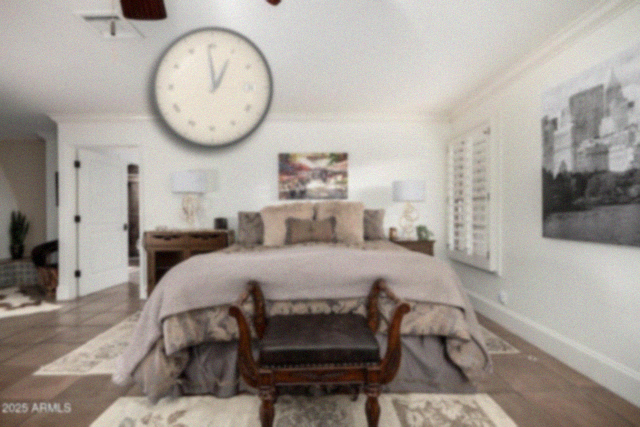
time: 12:59
